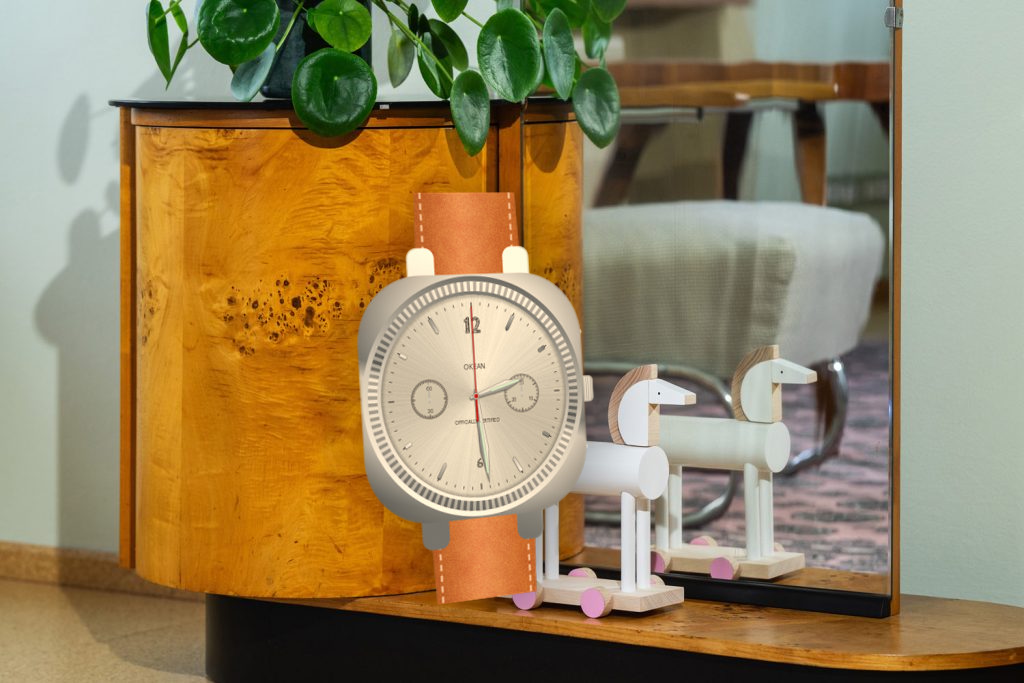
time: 2:29
